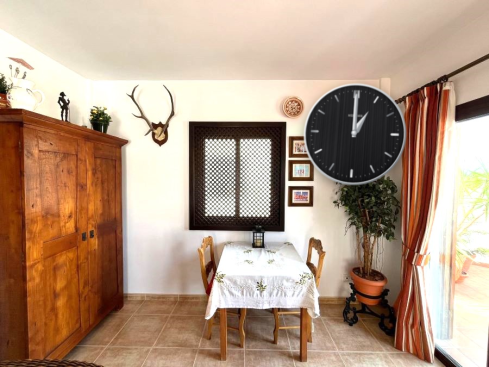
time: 1:00
